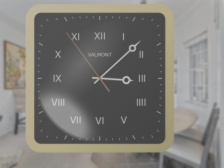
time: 3:07:54
